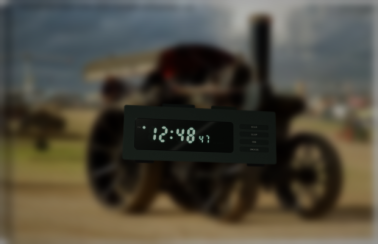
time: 12:48:47
